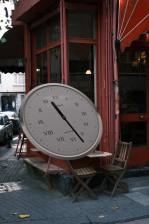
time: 11:27
